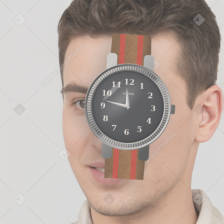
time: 11:47
